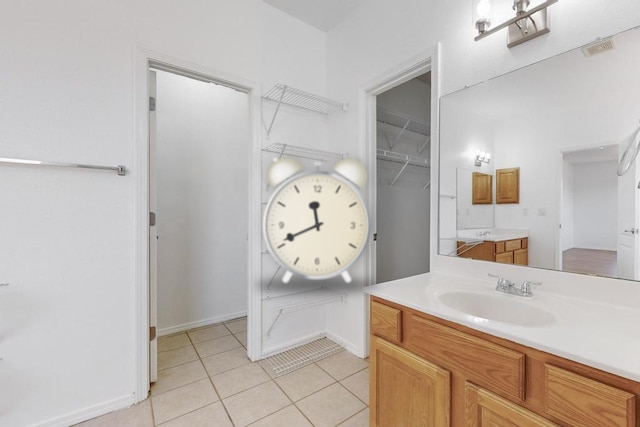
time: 11:41
